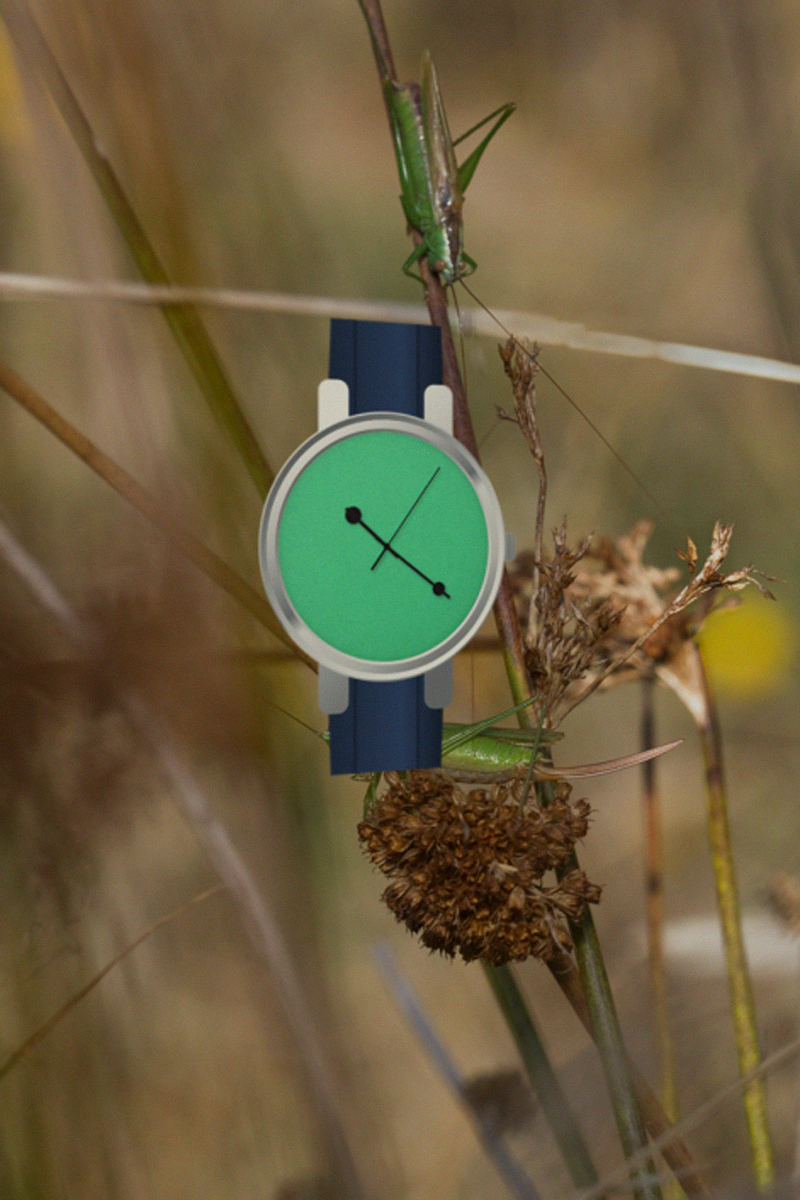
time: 10:21:06
